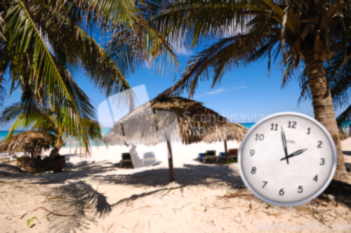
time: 1:57
